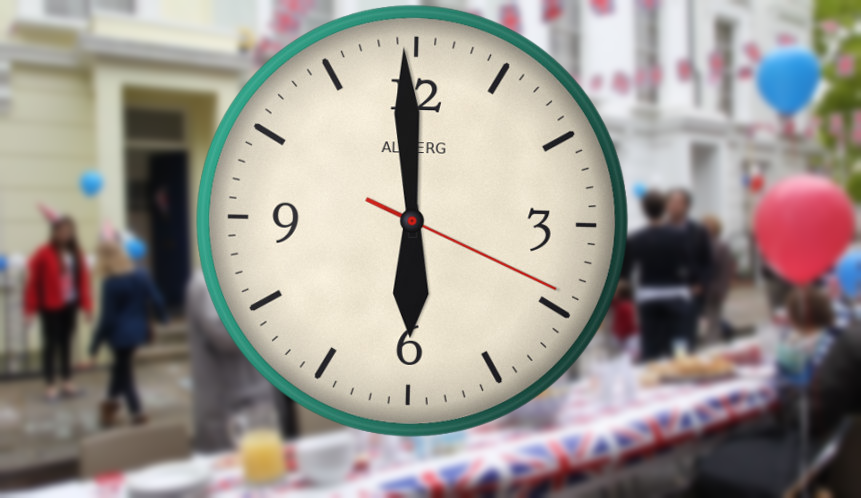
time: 5:59:19
